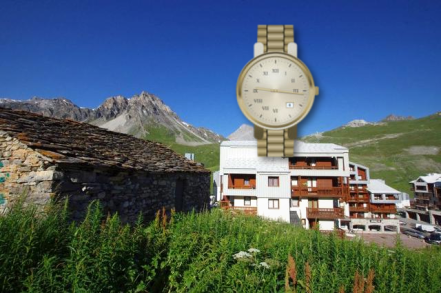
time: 9:16
